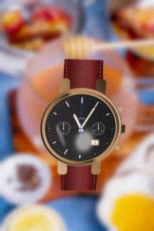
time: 11:05
